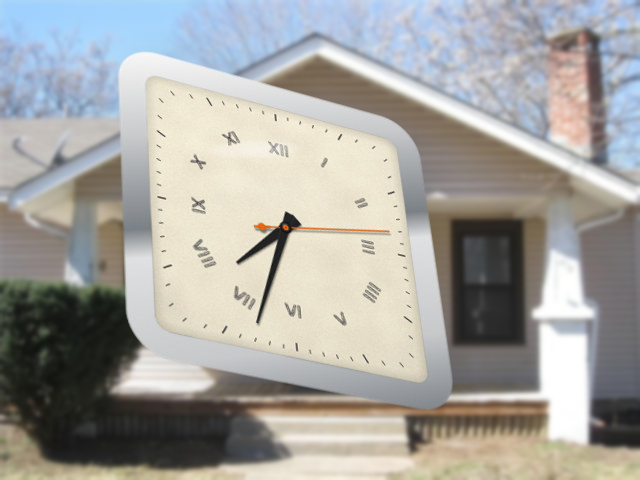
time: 7:33:13
